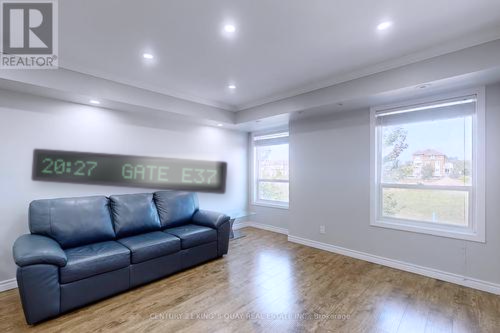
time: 20:27
